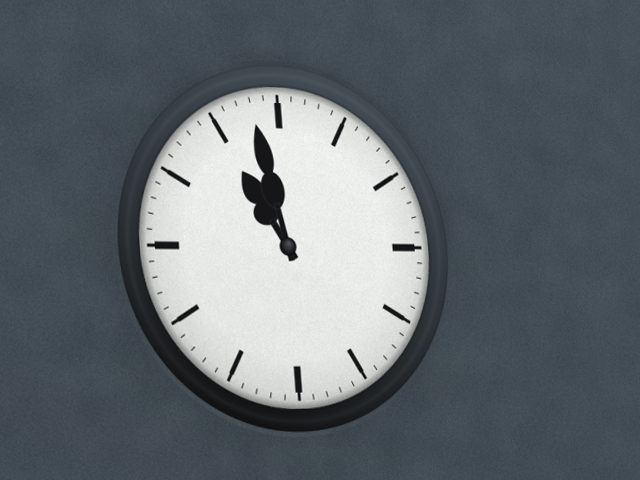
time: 10:58
